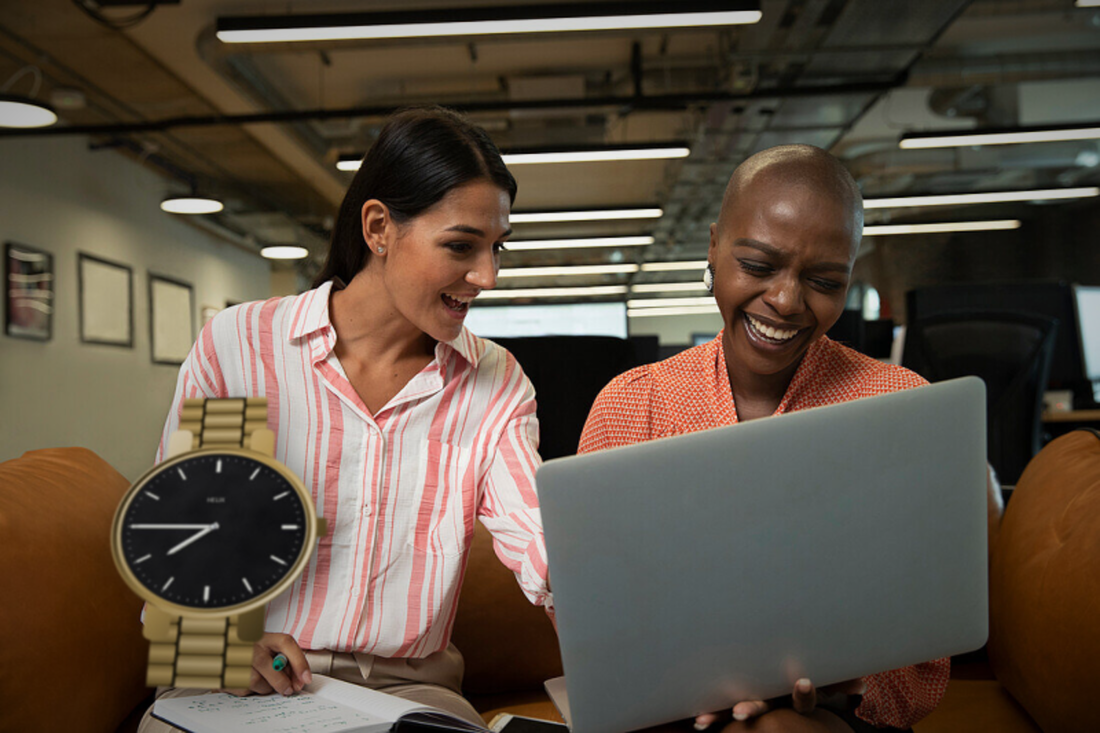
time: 7:45
